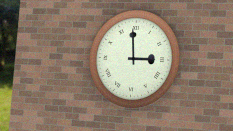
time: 2:59
